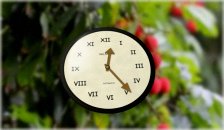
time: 12:24
